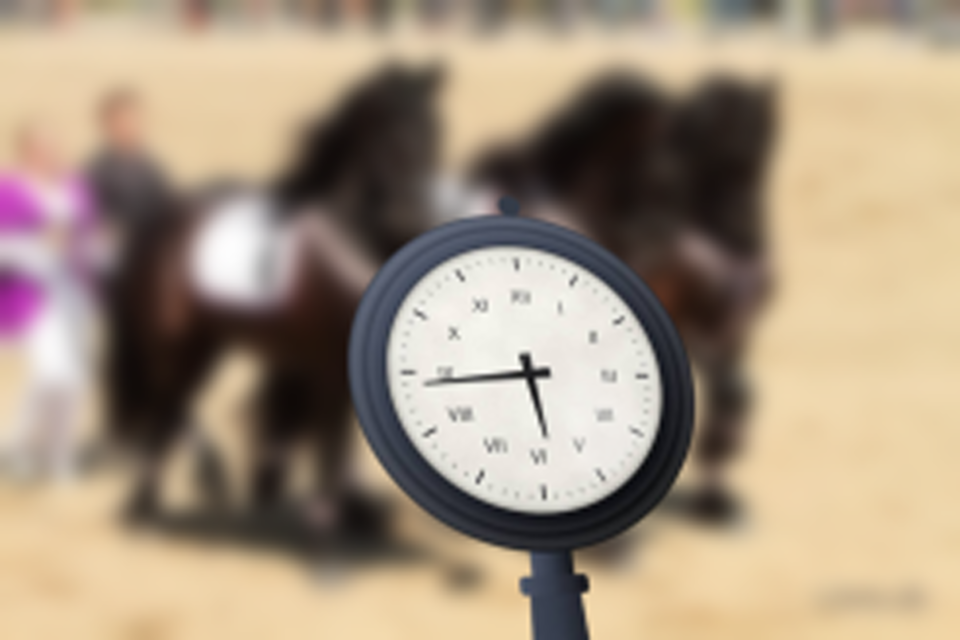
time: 5:44
